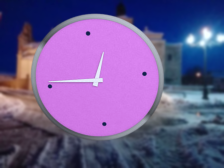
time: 12:46
